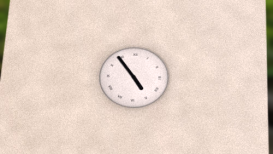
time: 4:54
